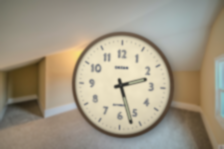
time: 2:27
